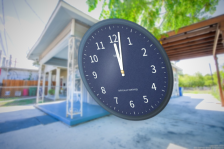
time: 12:02
